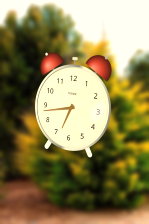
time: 6:43
